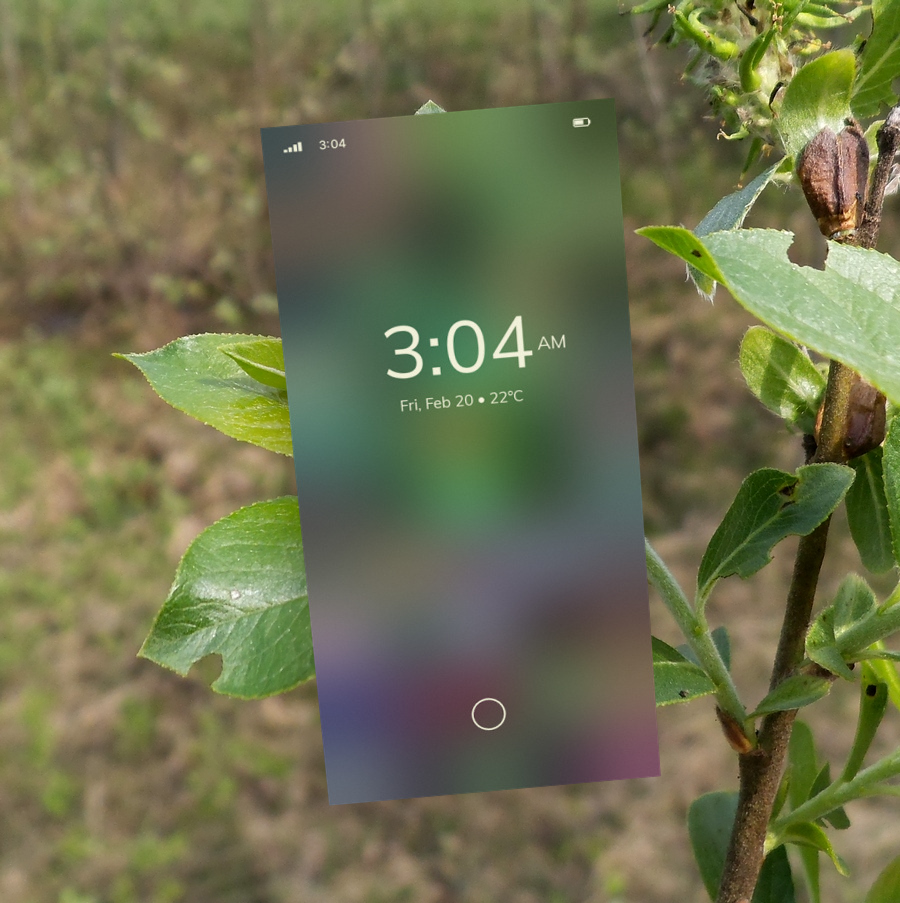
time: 3:04
